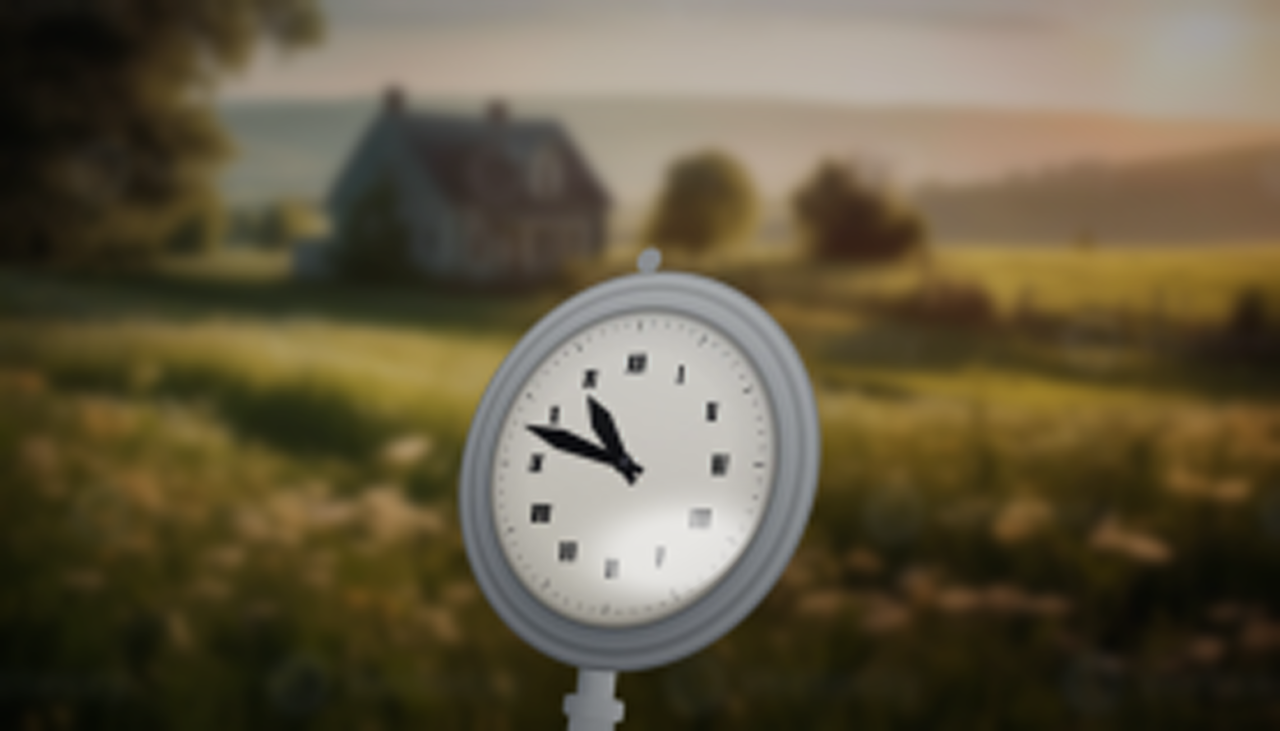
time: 10:48
